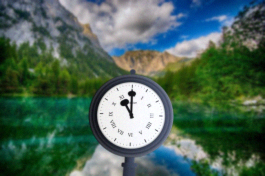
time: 11:00
